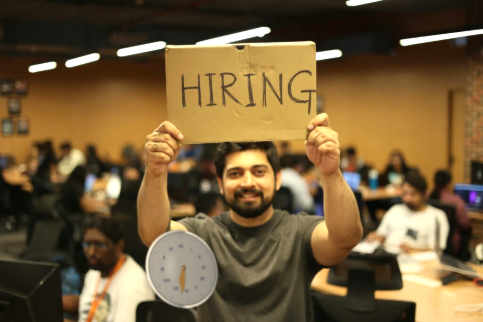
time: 6:32
